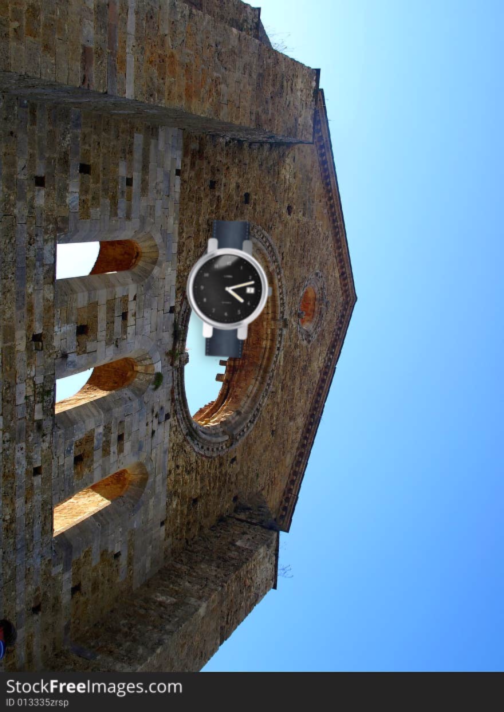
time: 4:12
